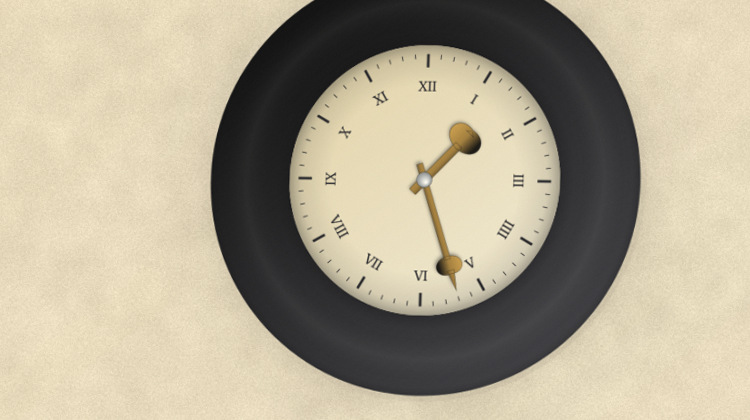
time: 1:27
